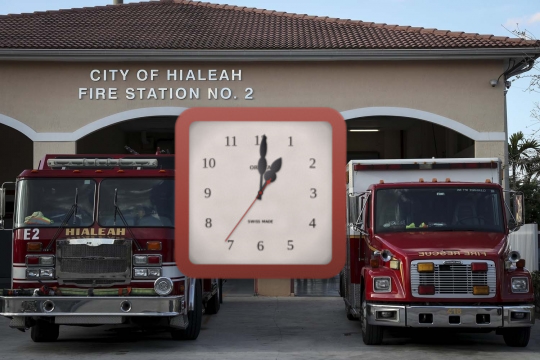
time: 1:00:36
